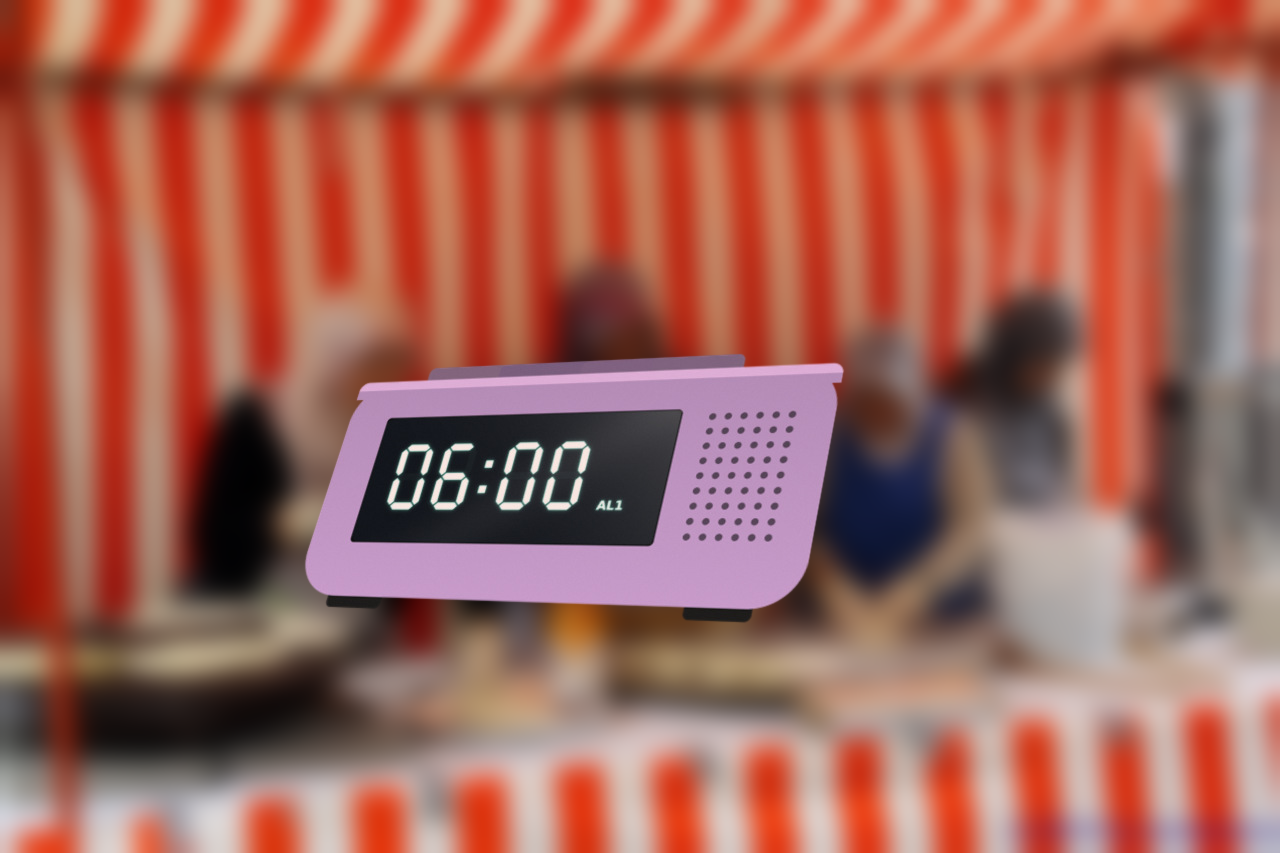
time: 6:00
